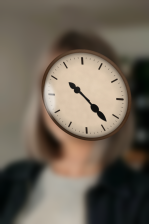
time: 10:23
